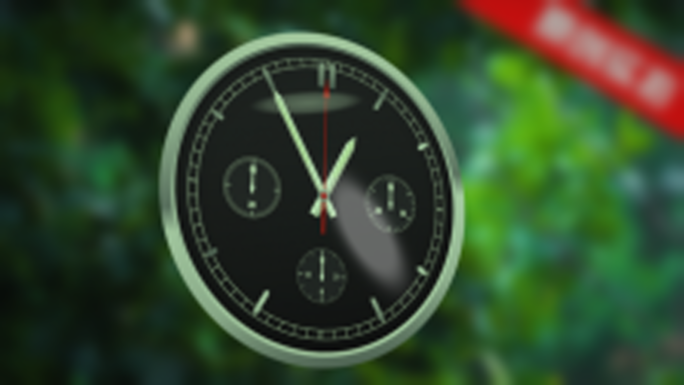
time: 12:55
